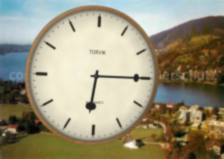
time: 6:15
